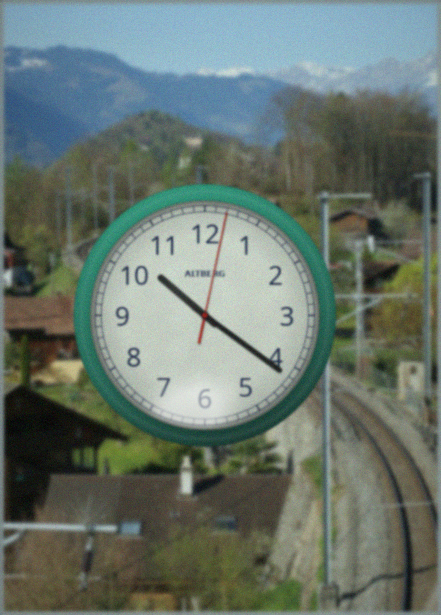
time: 10:21:02
